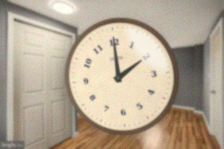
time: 2:00
